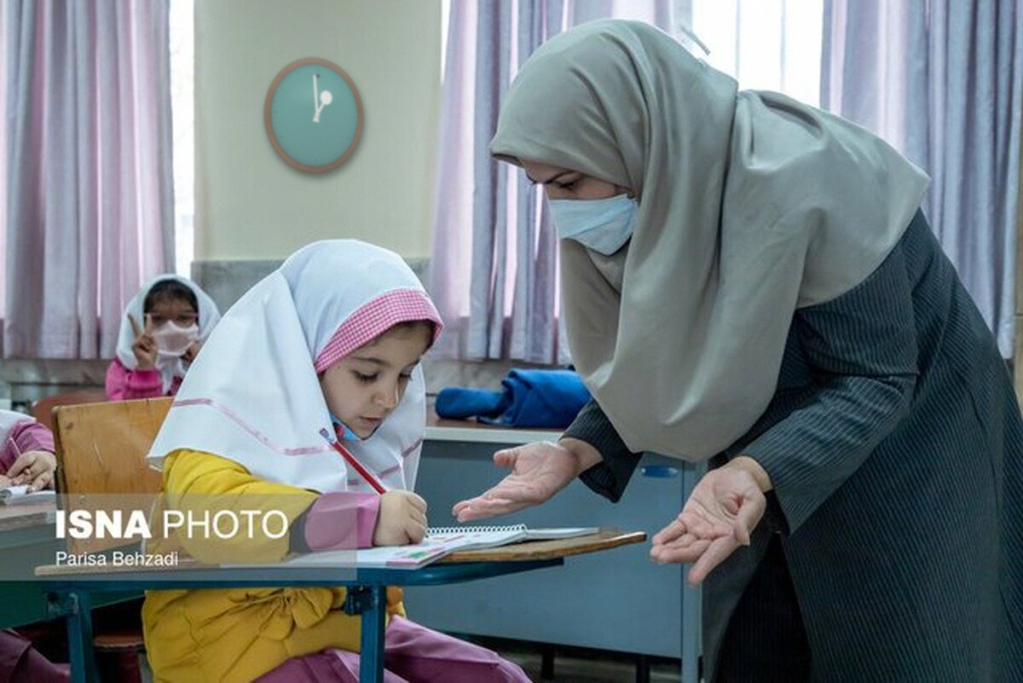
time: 12:59
